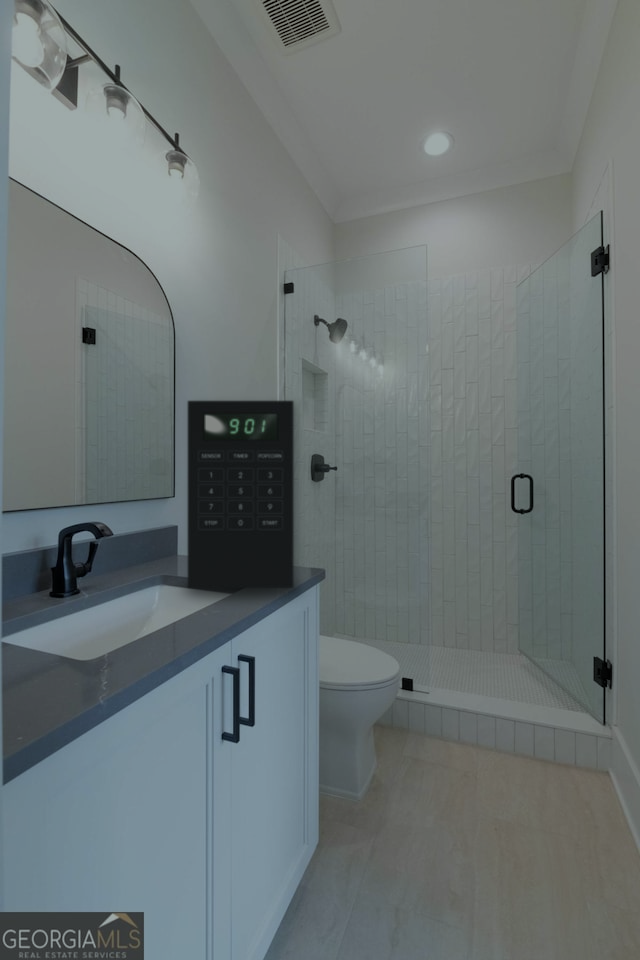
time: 9:01
